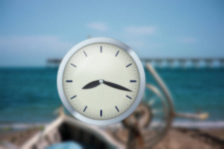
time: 8:18
